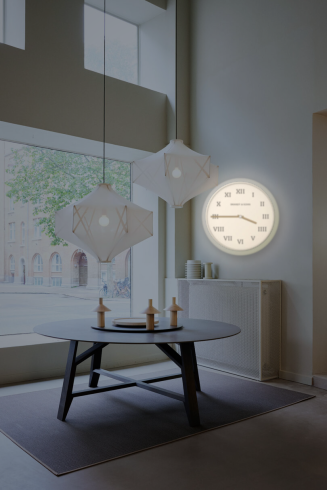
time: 3:45
